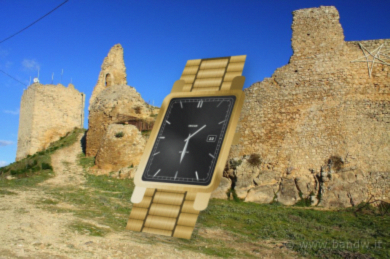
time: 1:30
